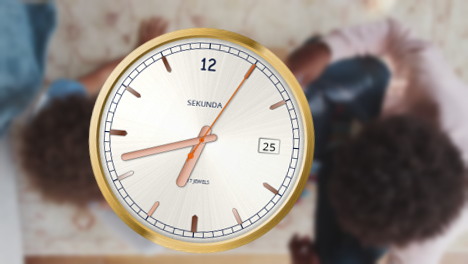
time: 6:42:05
